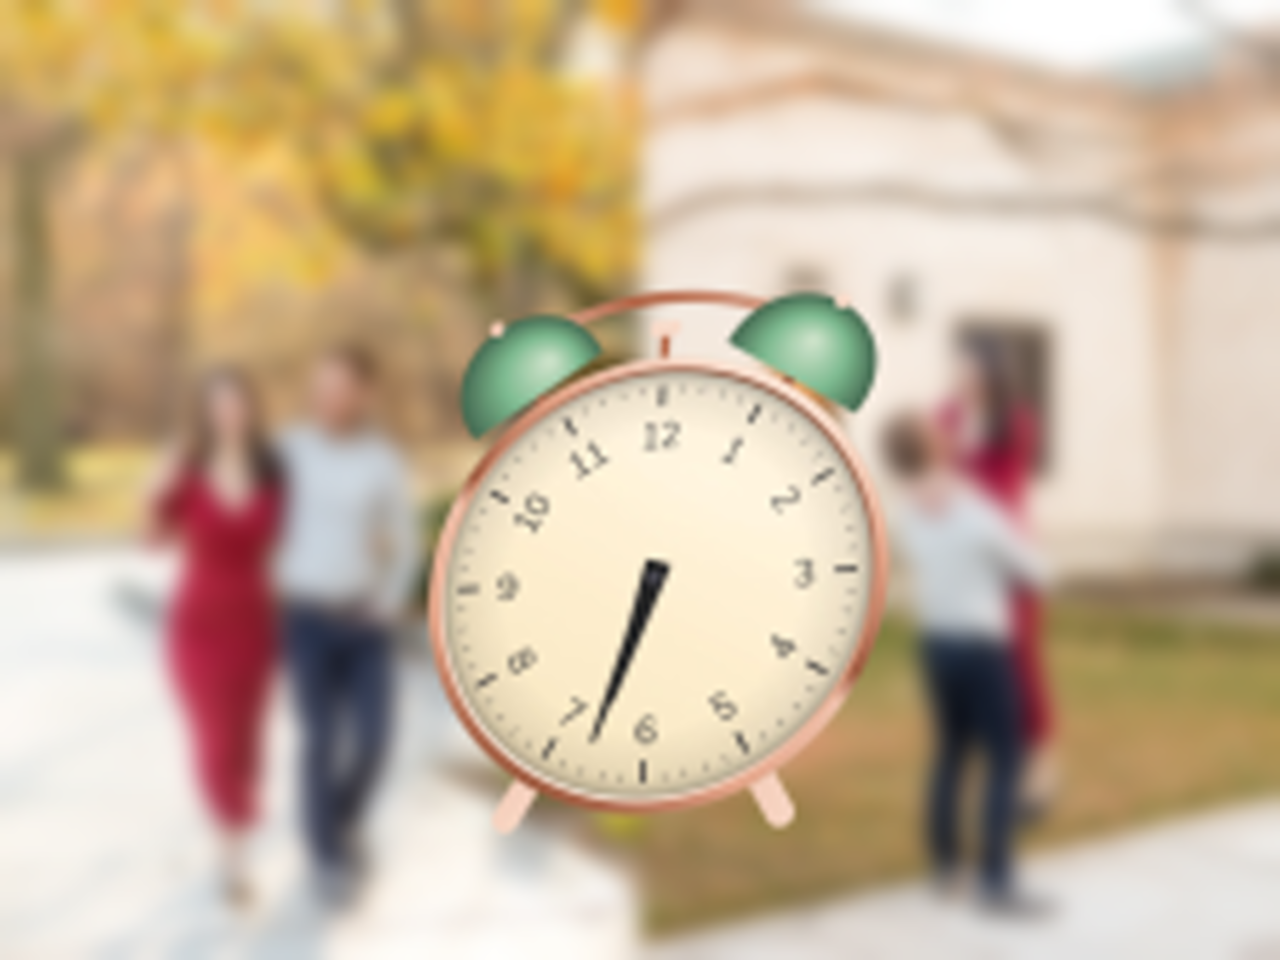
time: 6:33
